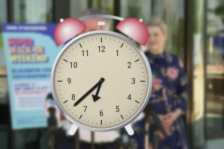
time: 6:38
